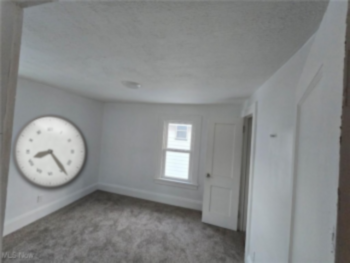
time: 8:24
